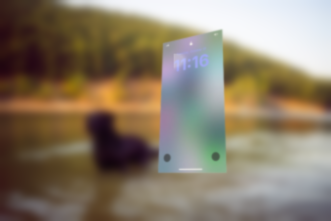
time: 11:16
